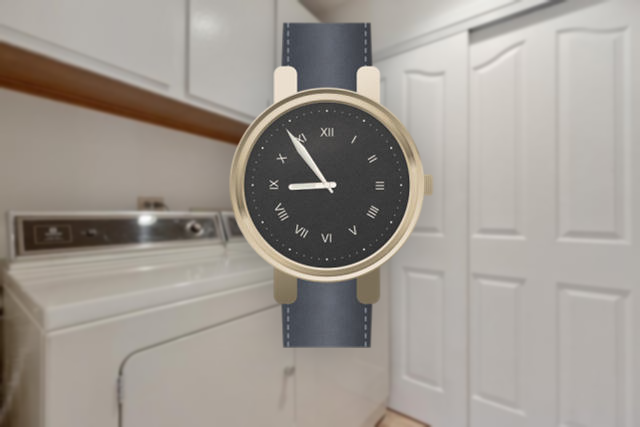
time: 8:54
